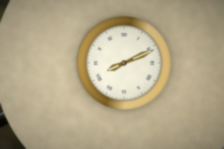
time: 8:11
